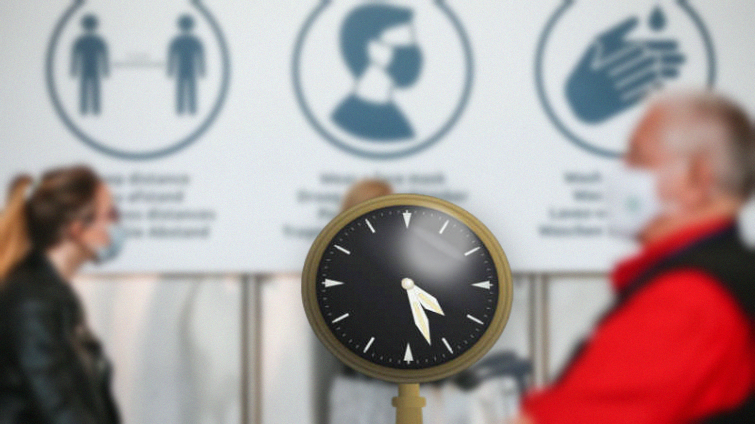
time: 4:27
